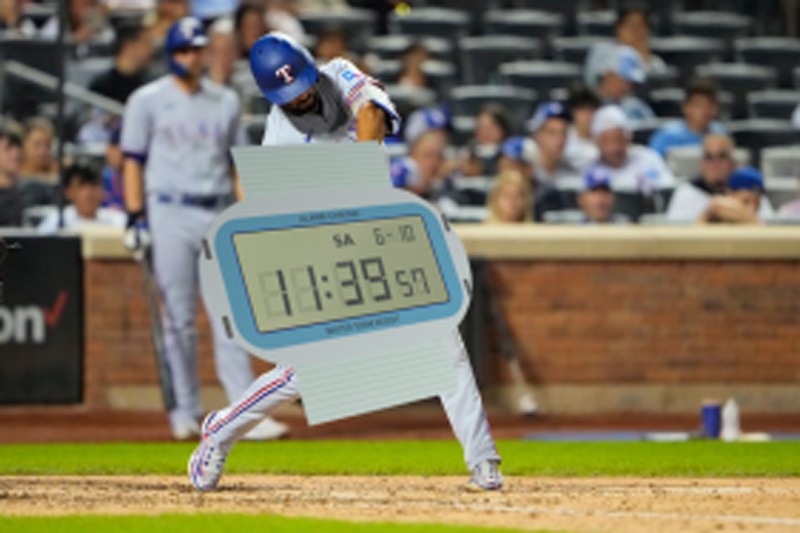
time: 11:39:57
